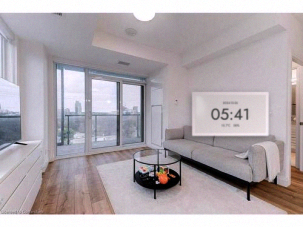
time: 5:41
